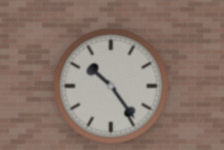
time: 10:24
